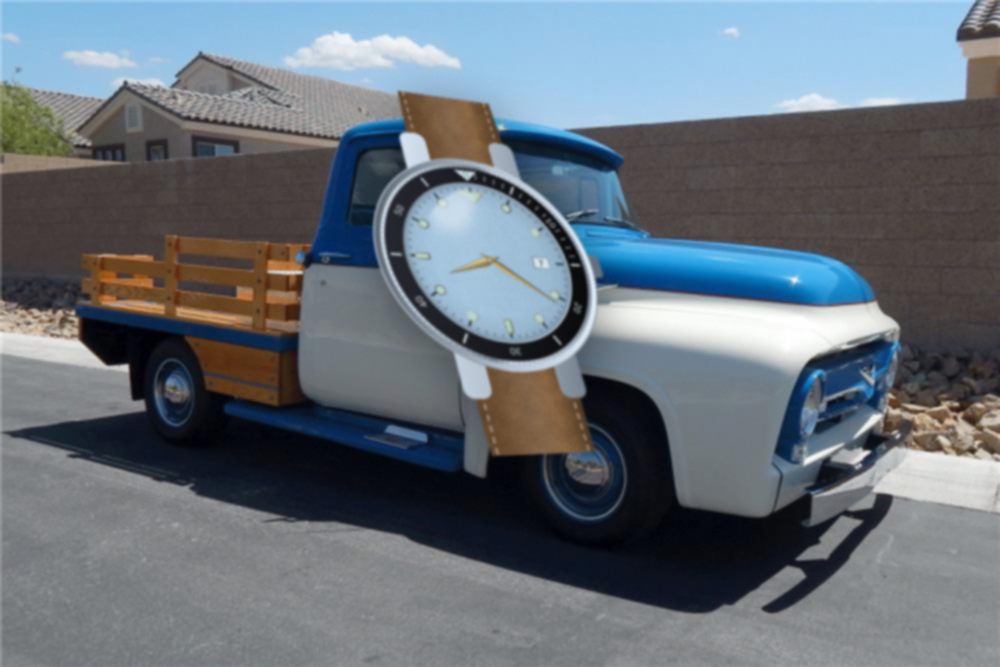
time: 8:21
